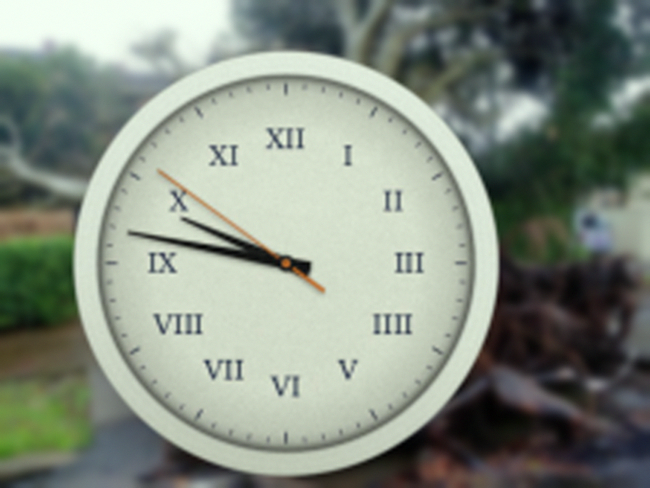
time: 9:46:51
